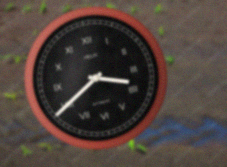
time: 3:40
